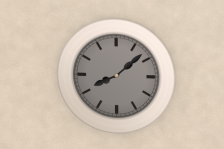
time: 8:08
